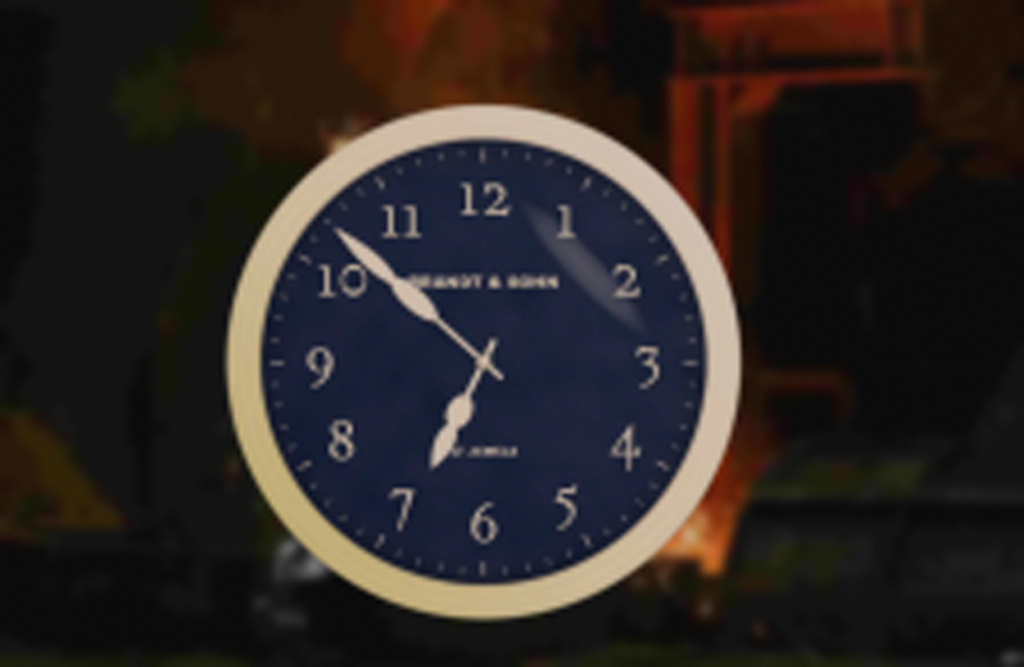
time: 6:52
